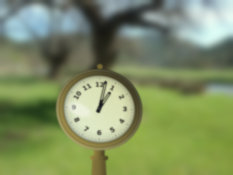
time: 1:02
